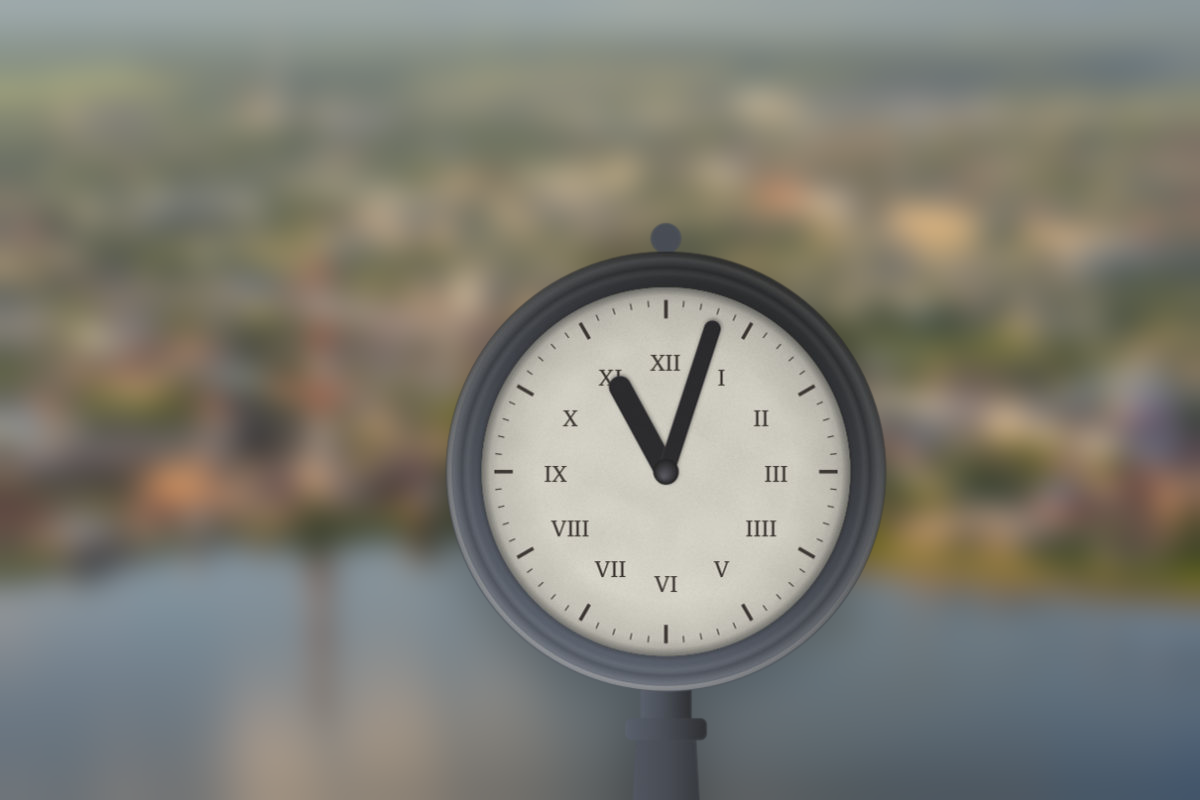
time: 11:03
